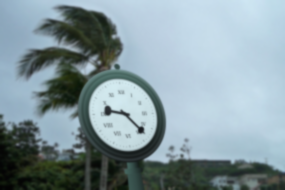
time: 9:23
